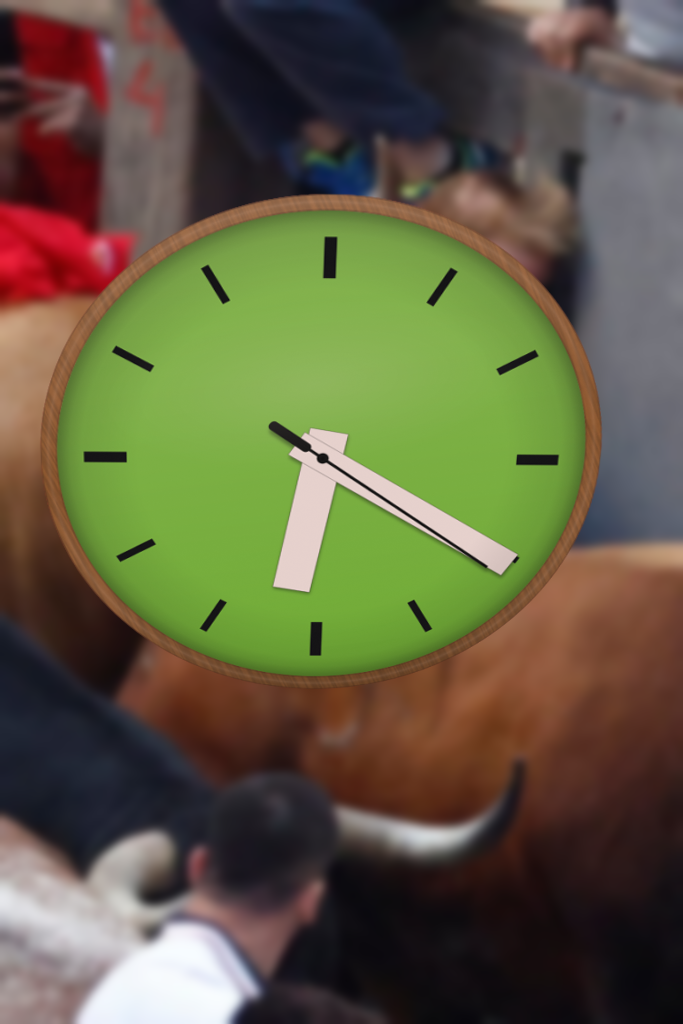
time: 6:20:21
